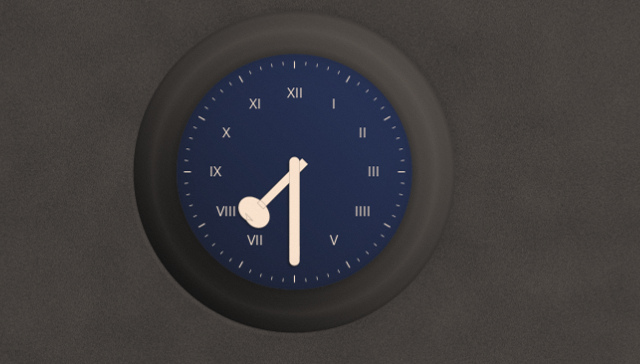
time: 7:30
